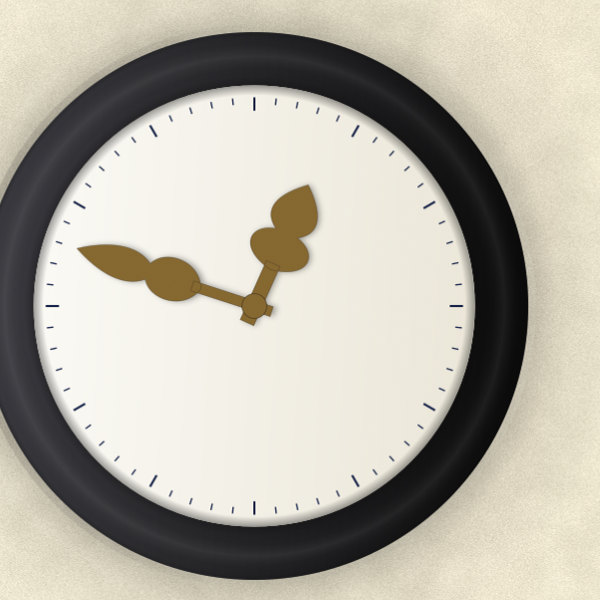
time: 12:48
